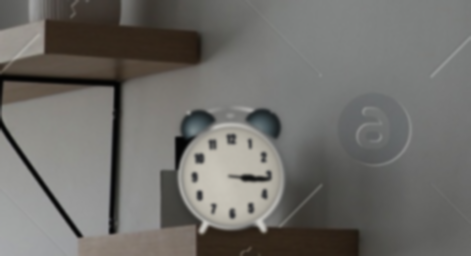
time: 3:16
